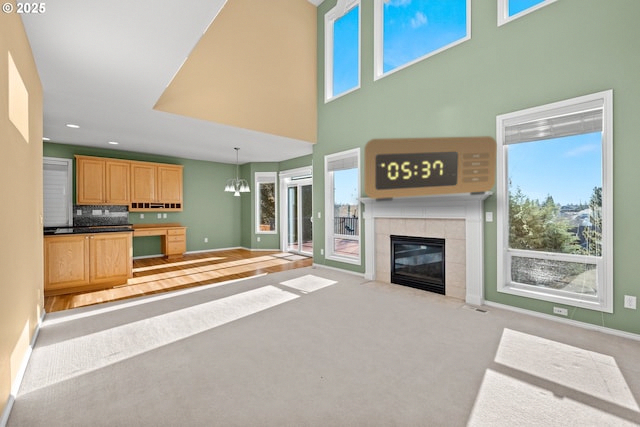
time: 5:37
